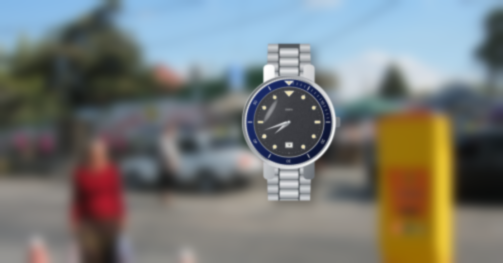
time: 7:42
